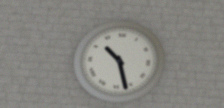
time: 10:27
